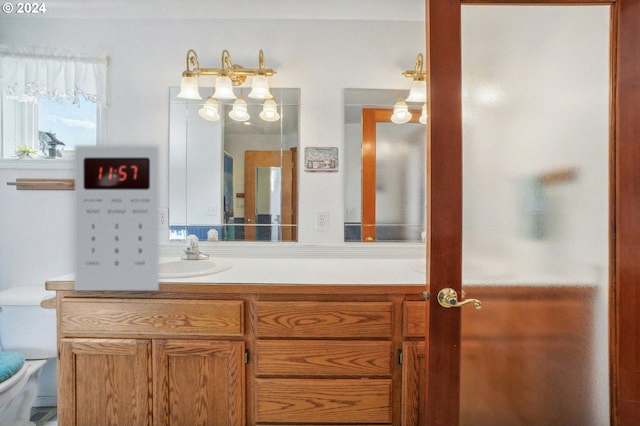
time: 11:57
